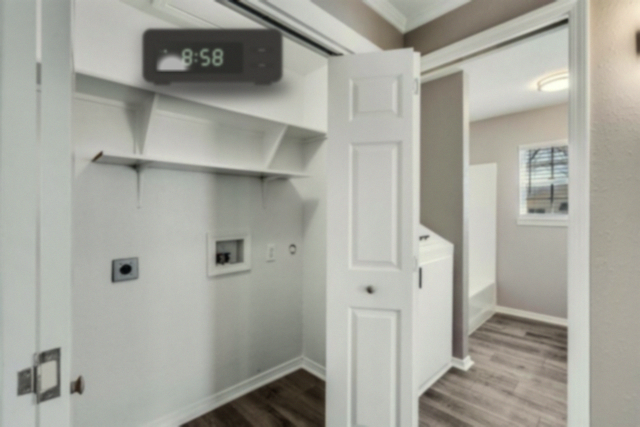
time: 8:58
